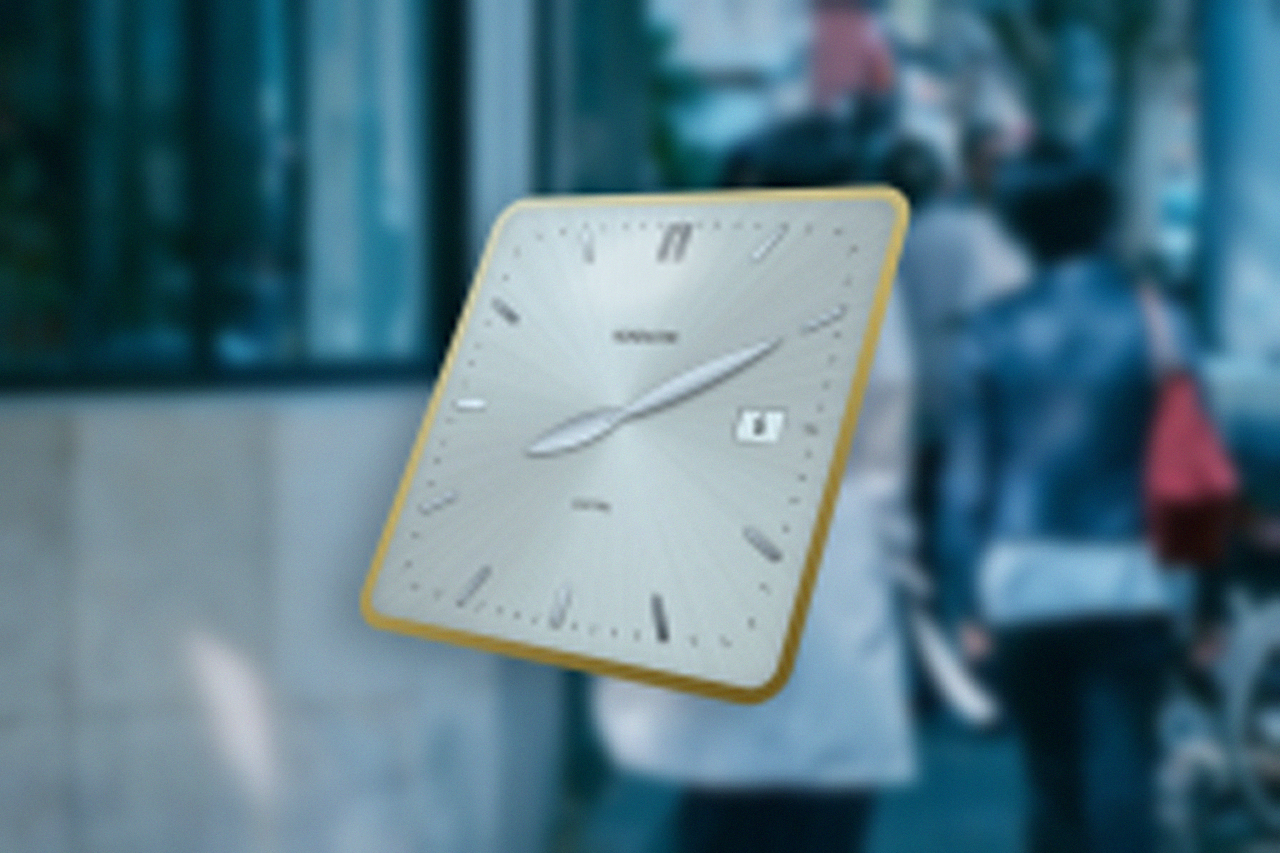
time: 8:10
